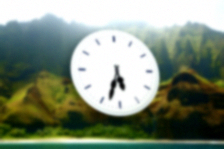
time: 5:33
